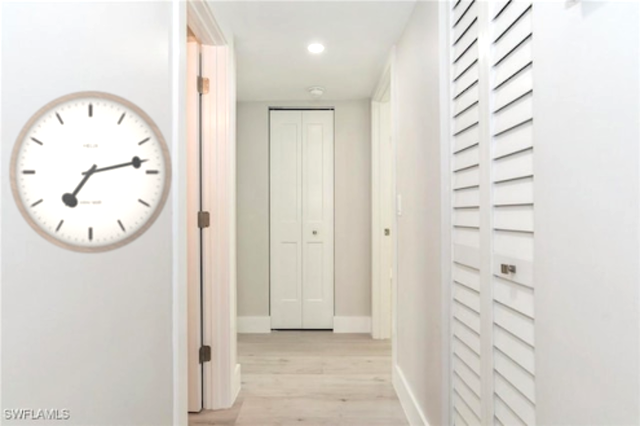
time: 7:13
